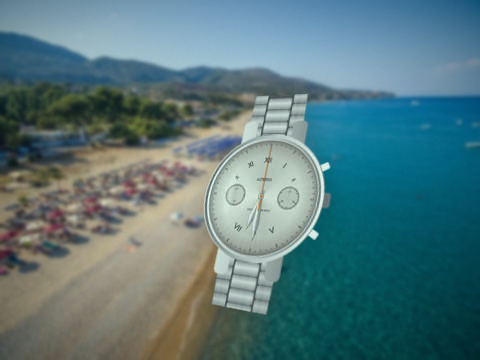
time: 6:30
